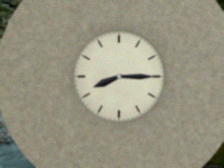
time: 8:15
